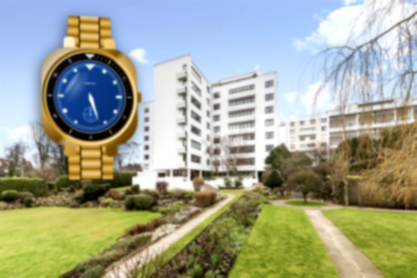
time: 5:27
